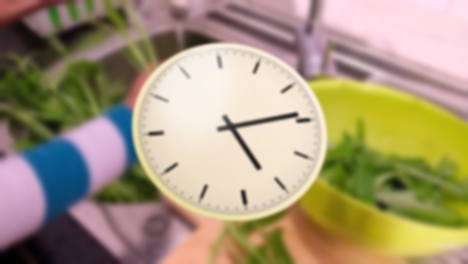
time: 5:14
